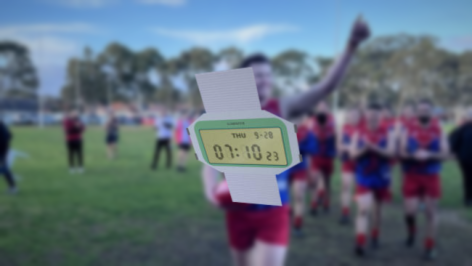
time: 7:10:23
